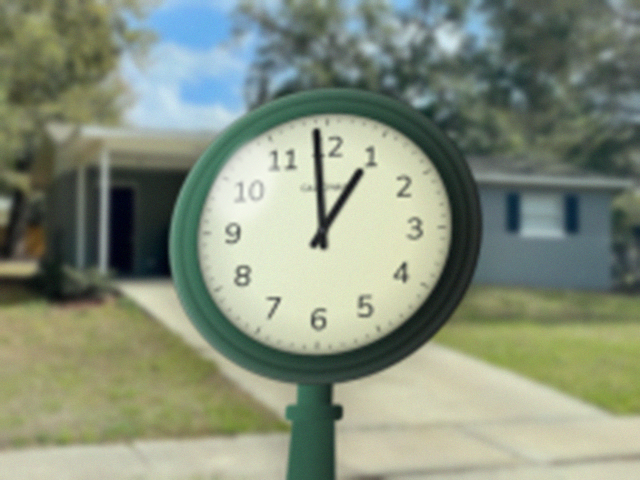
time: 12:59
